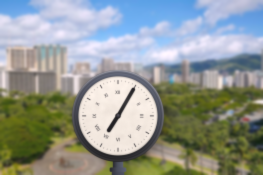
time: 7:05
